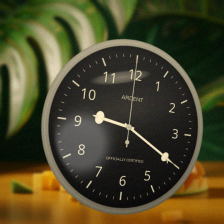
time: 9:20:00
